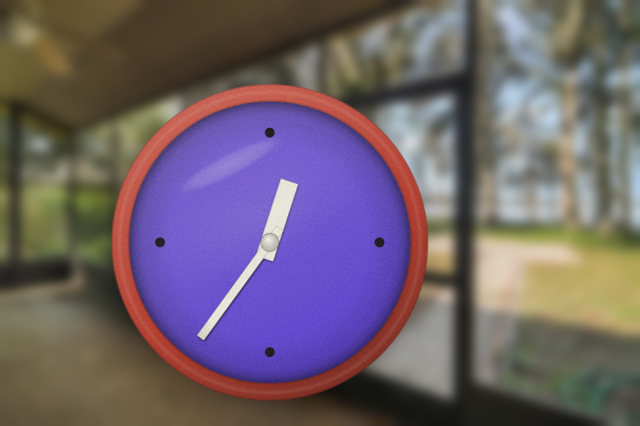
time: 12:36
